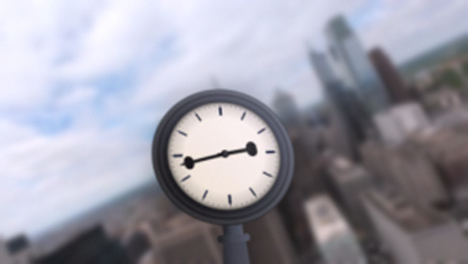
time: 2:43
